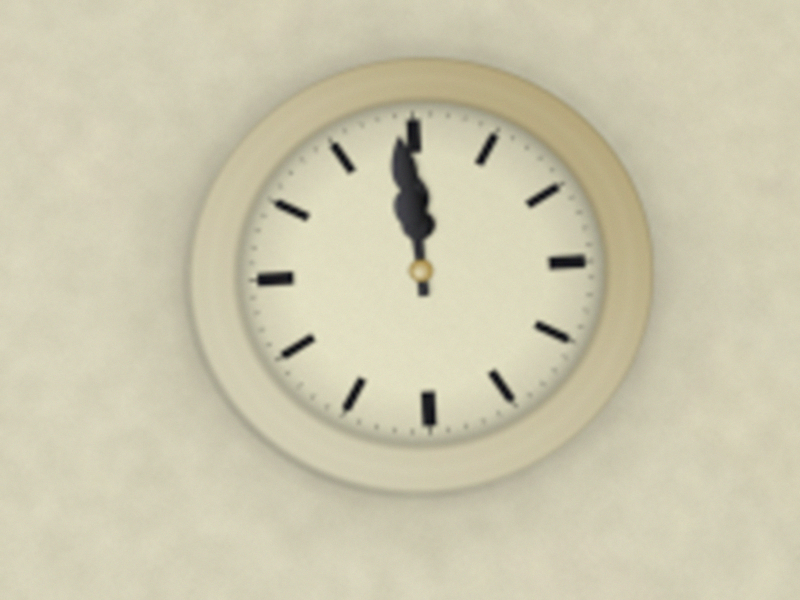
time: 11:59
